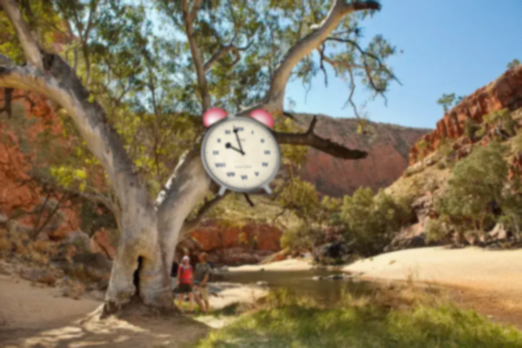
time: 9:58
